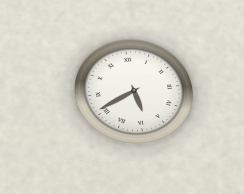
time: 5:41
